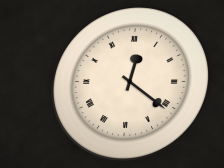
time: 12:21
